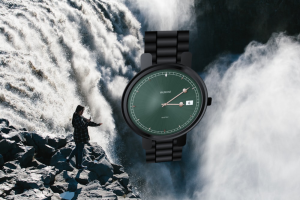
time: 3:09
